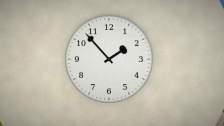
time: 1:53
